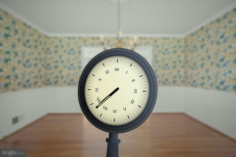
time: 7:38
